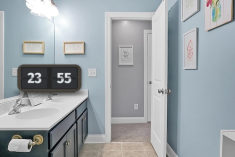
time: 23:55
